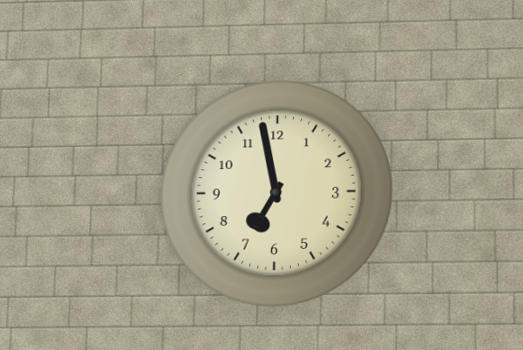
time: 6:58
